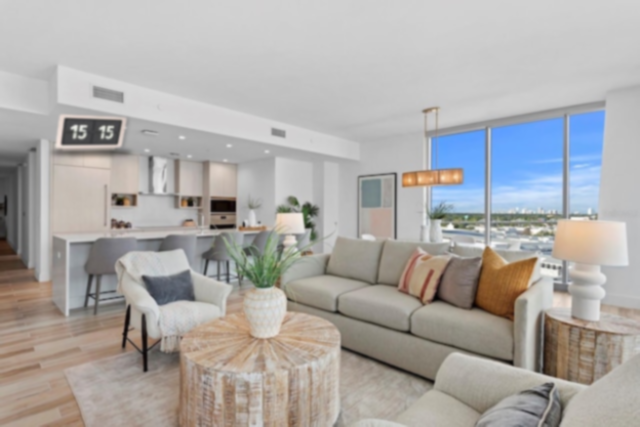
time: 15:15
